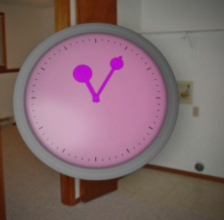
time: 11:05
